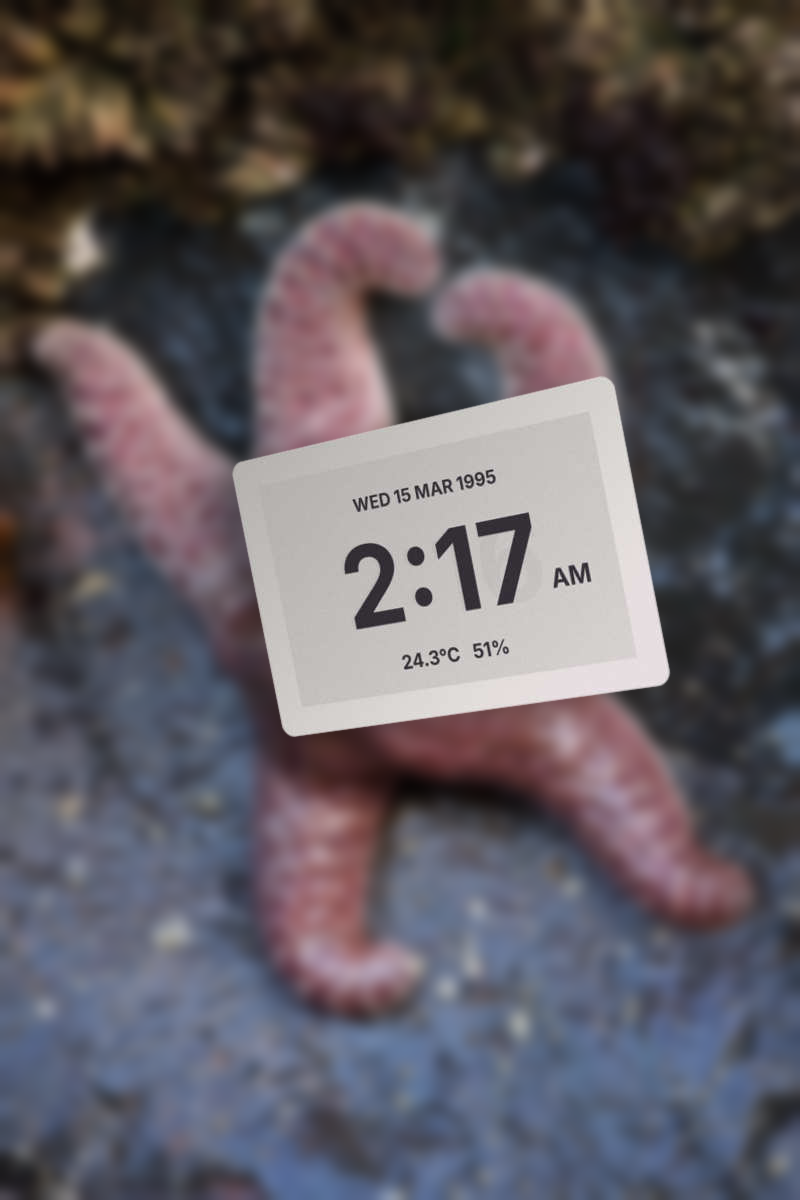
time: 2:17
